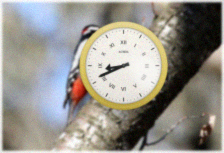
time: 8:41
